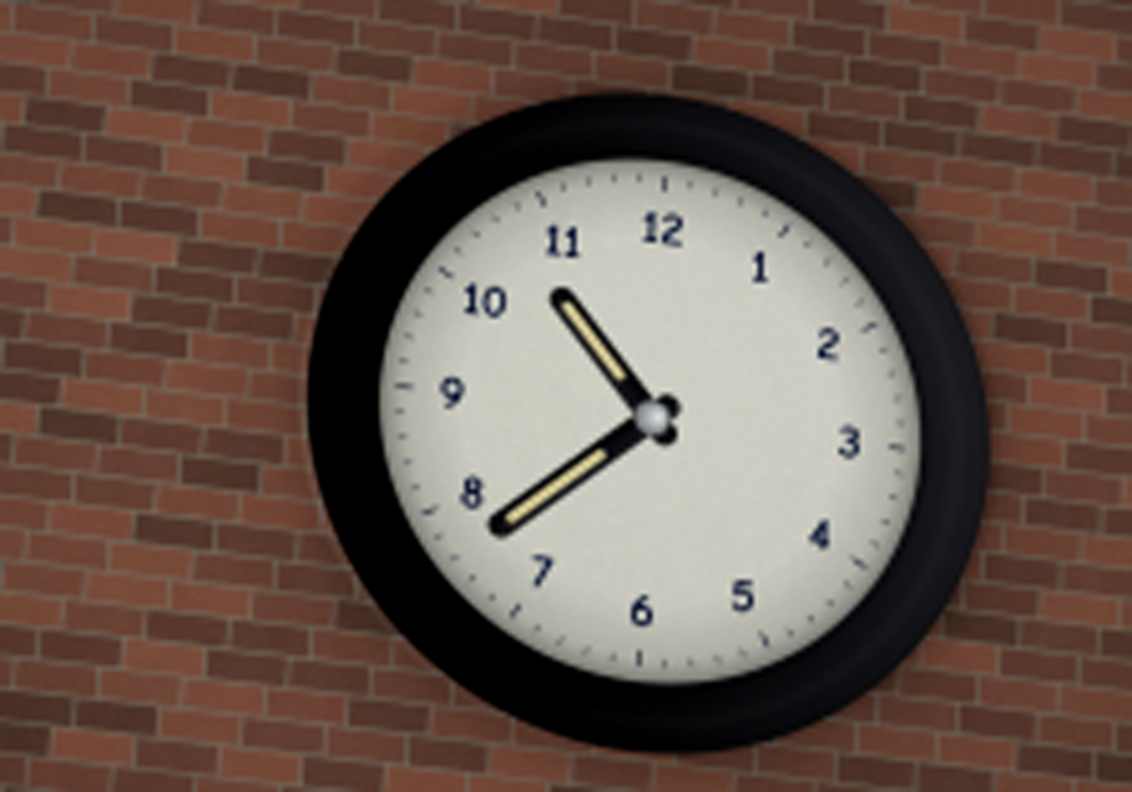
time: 10:38
